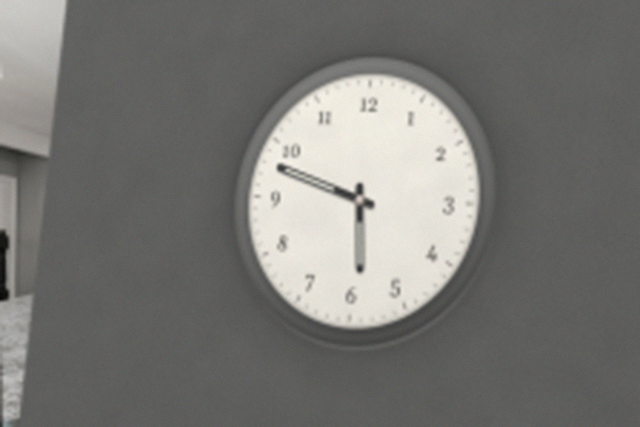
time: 5:48
